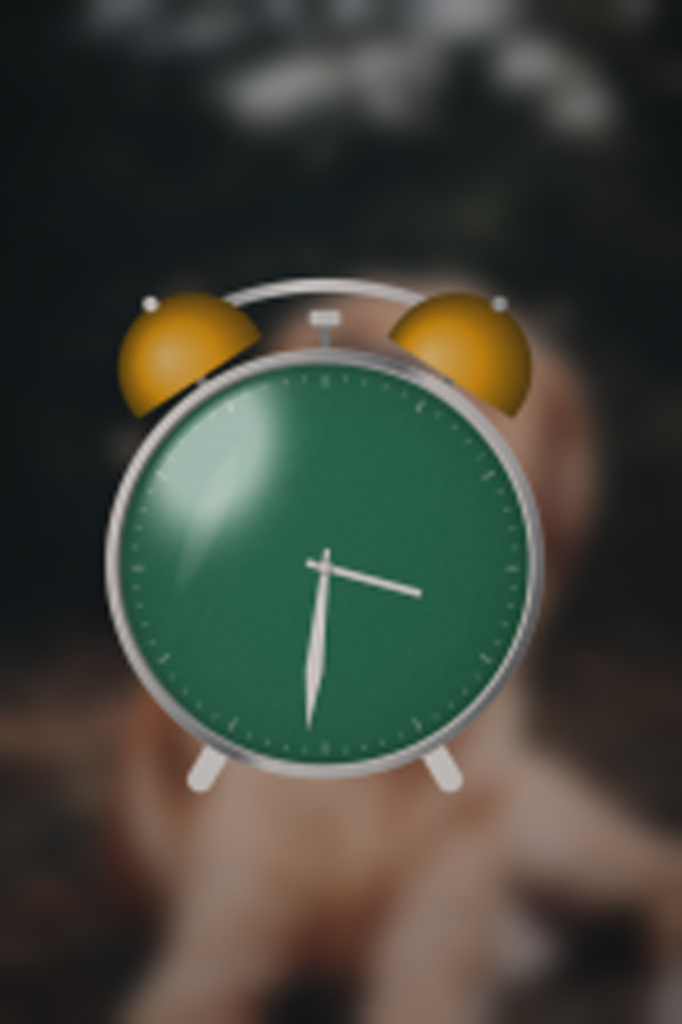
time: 3:31
